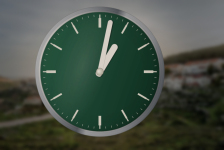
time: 1:02
